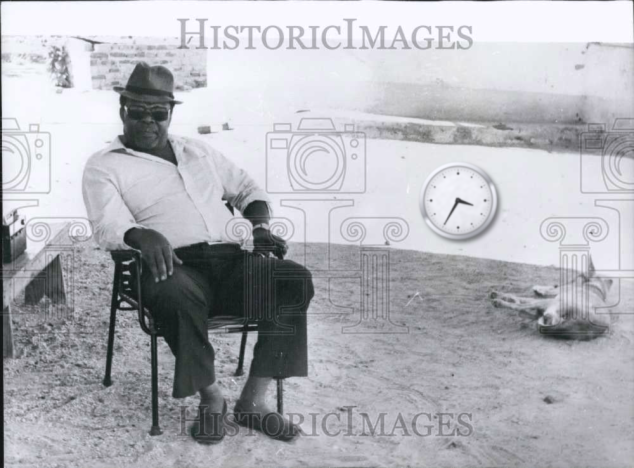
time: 3:35
